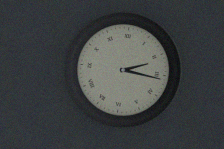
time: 2:16
